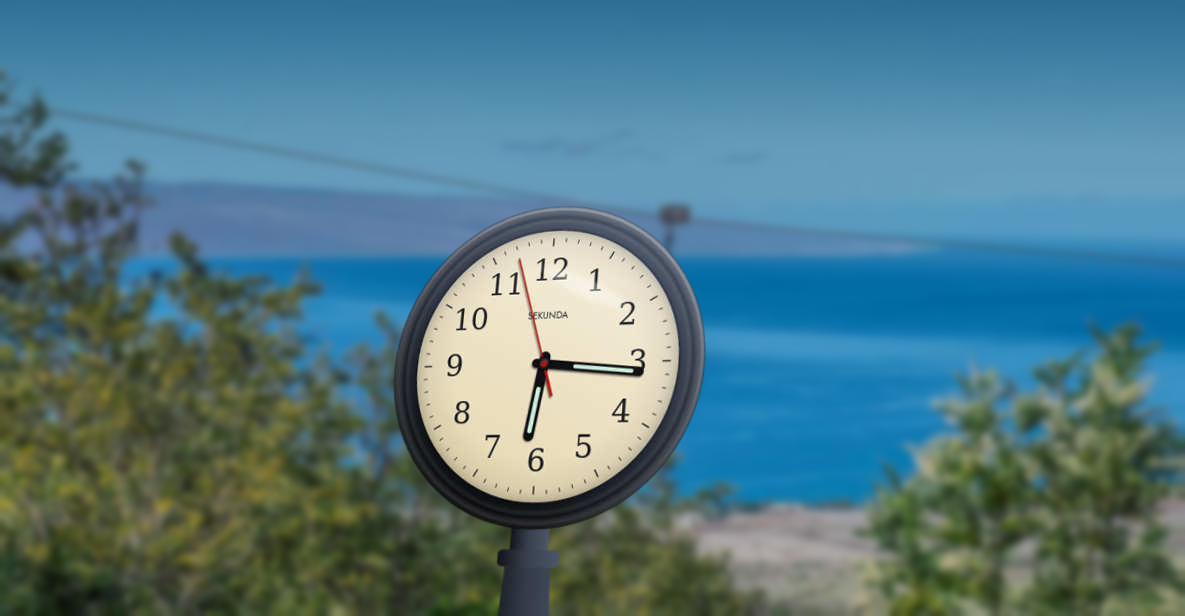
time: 6:15:57
